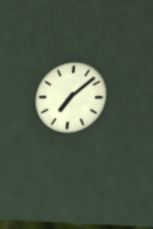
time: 7:08
